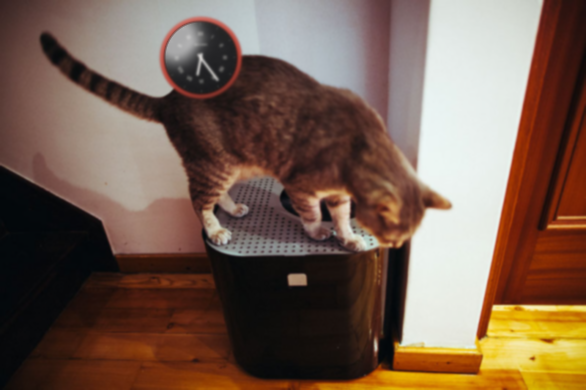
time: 6:24
